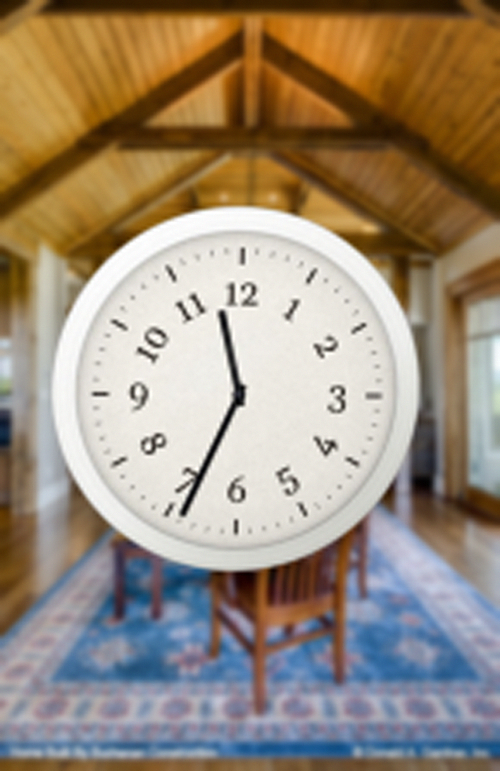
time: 11:34
